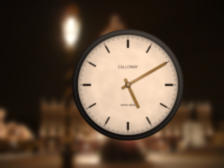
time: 5:10
